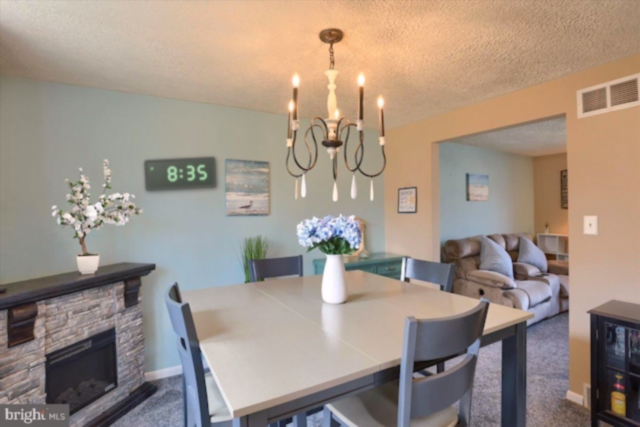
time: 8:35
